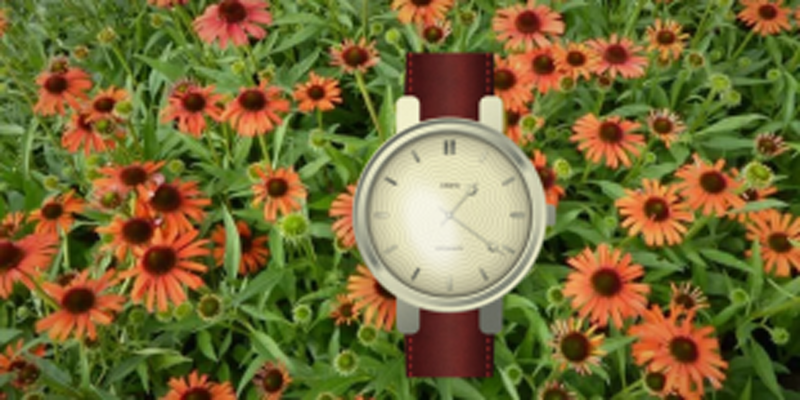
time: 1:21
